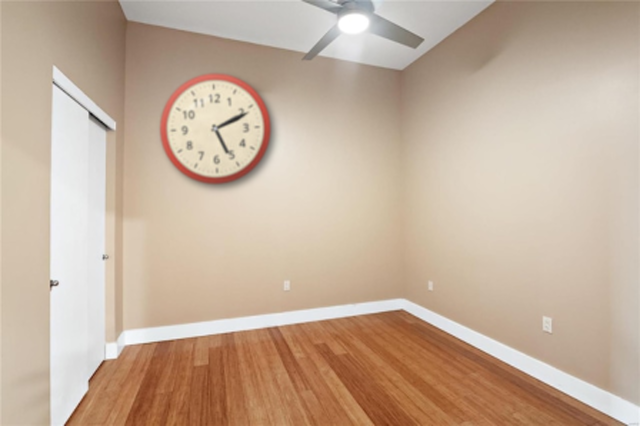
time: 5:11
